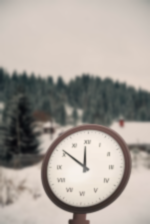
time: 11:51
